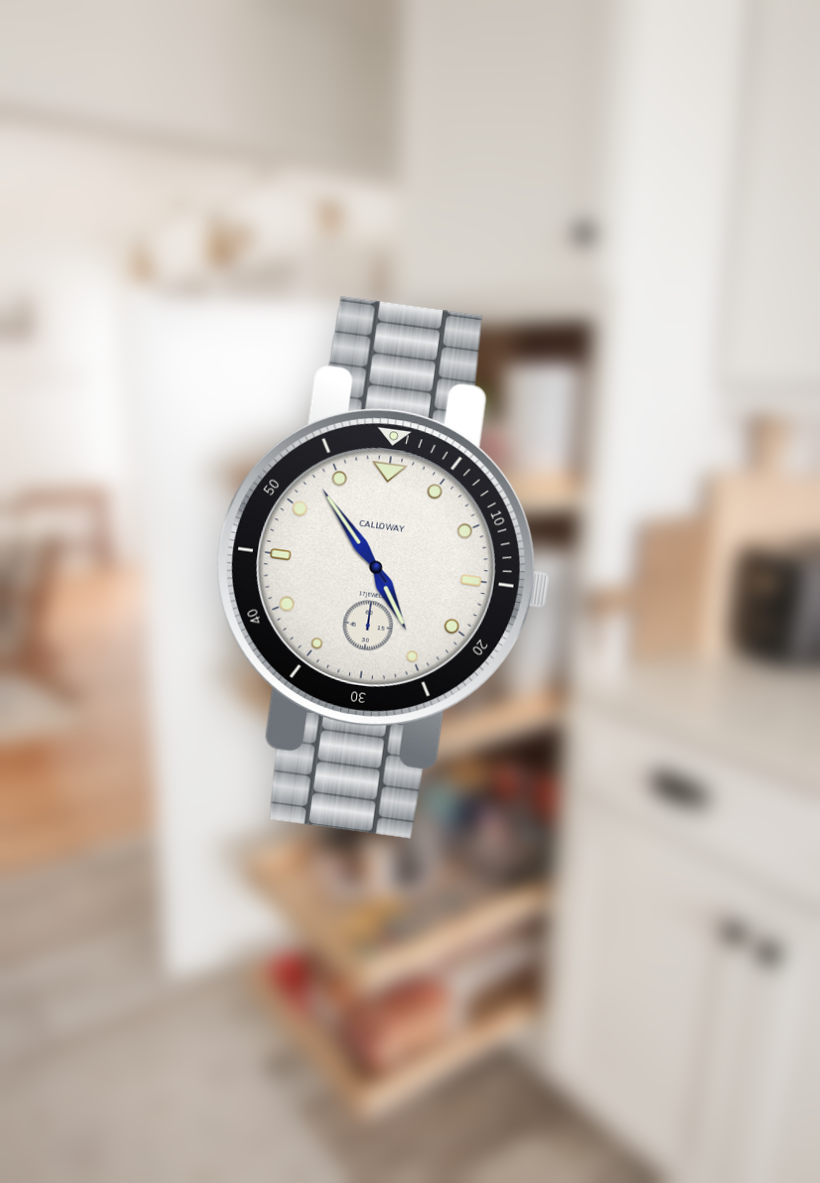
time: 4:53
